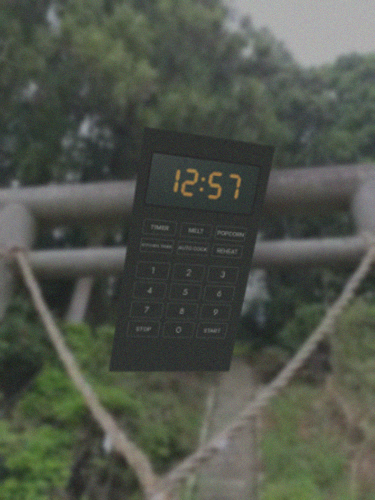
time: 12:57
